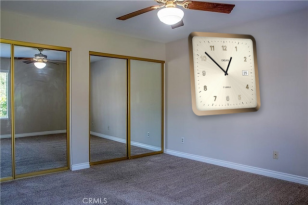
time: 12:52
